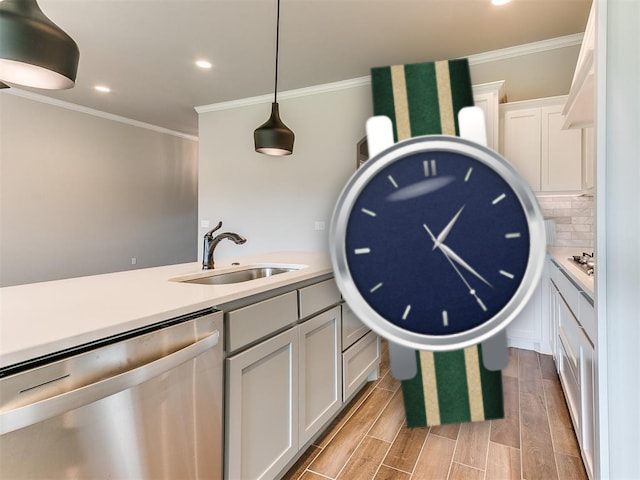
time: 1:22:25
